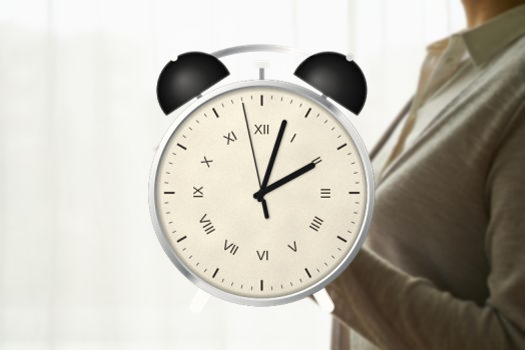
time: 2:02:58
